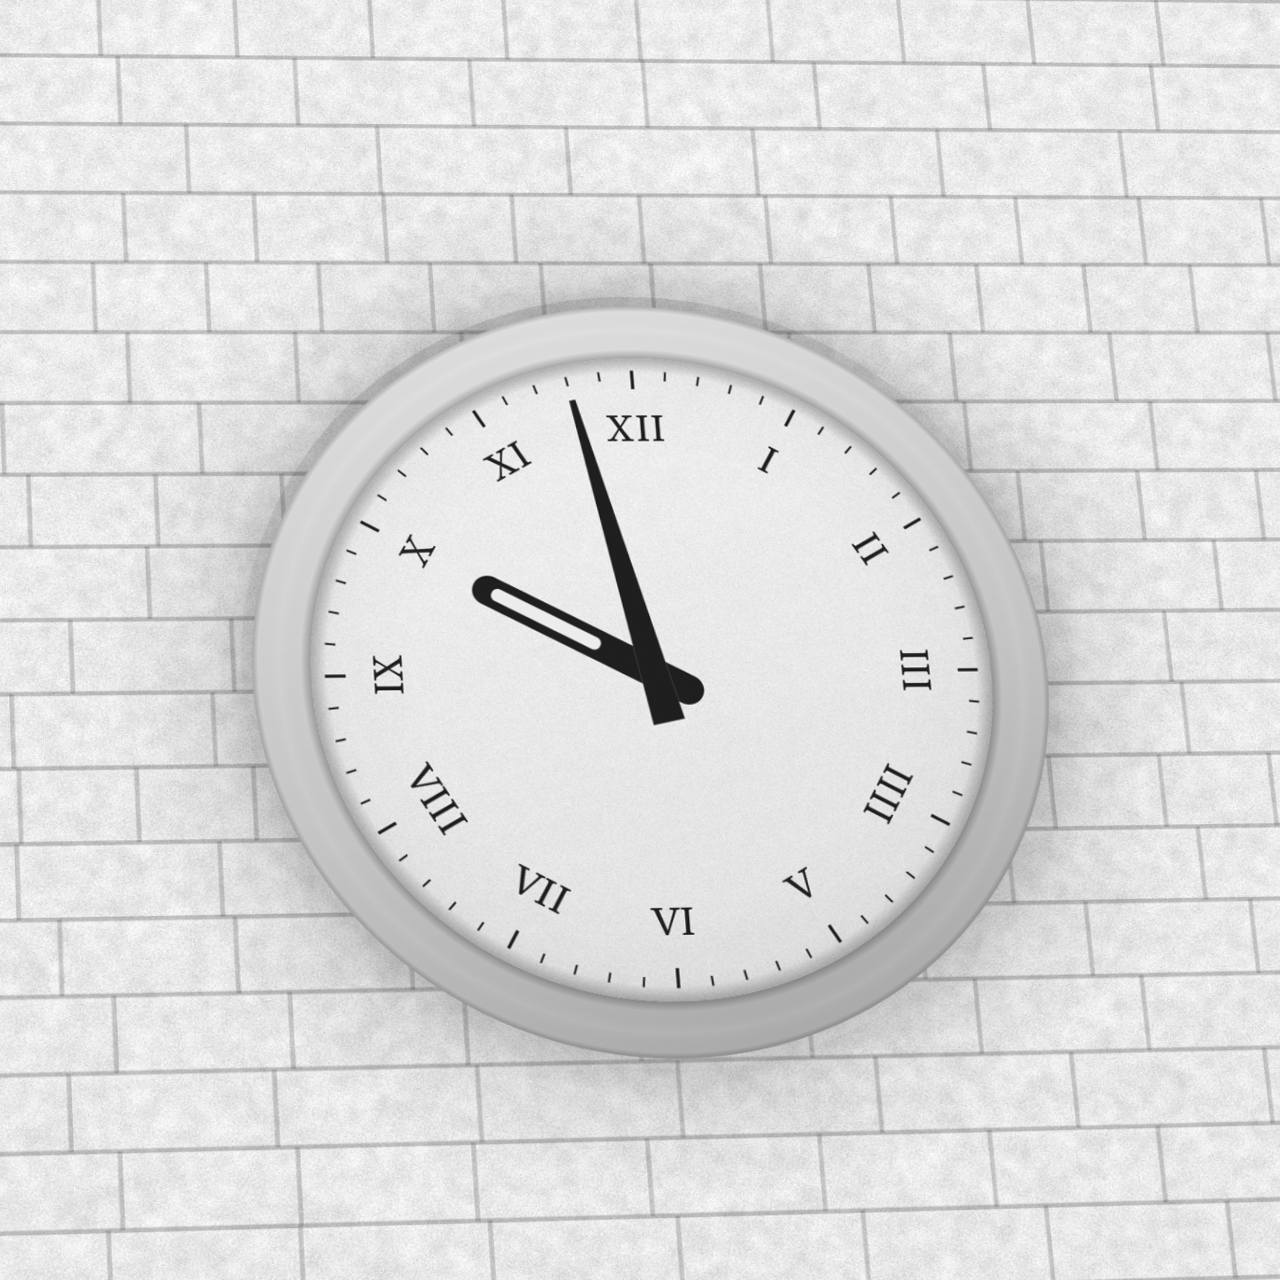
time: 9:58
